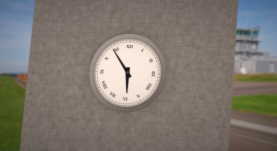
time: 5:54
